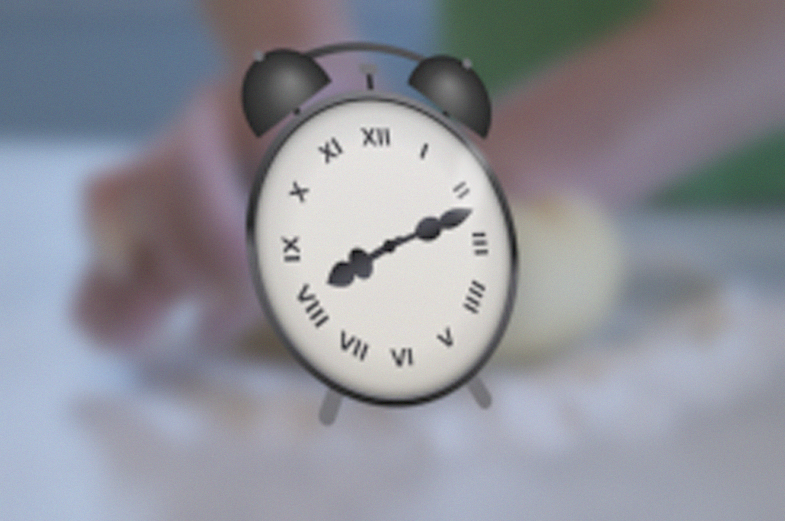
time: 8:12
